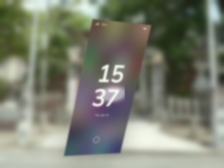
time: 15:37
